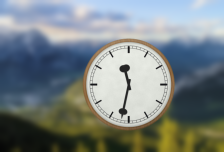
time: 11:32
